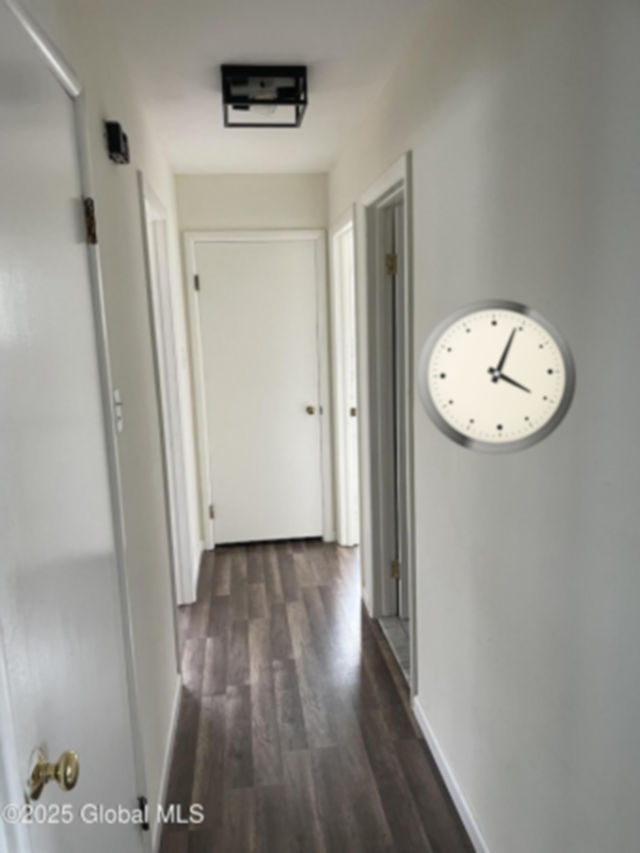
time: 4:04
